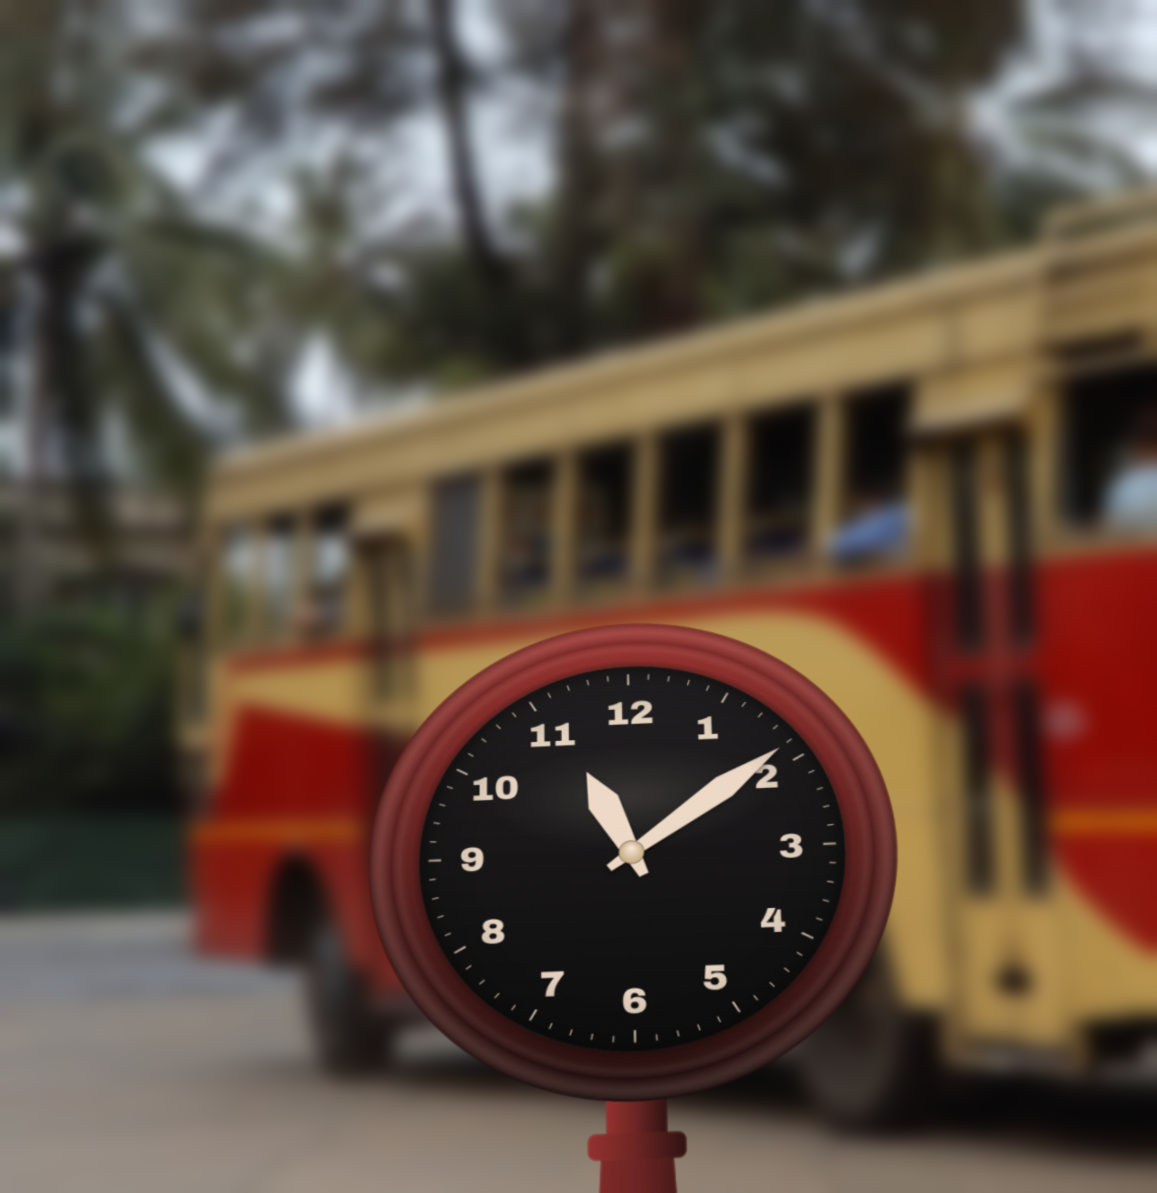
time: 11:09
